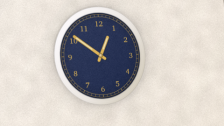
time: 12:51
